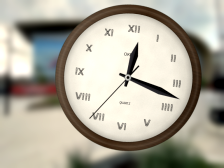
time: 12:17:36
